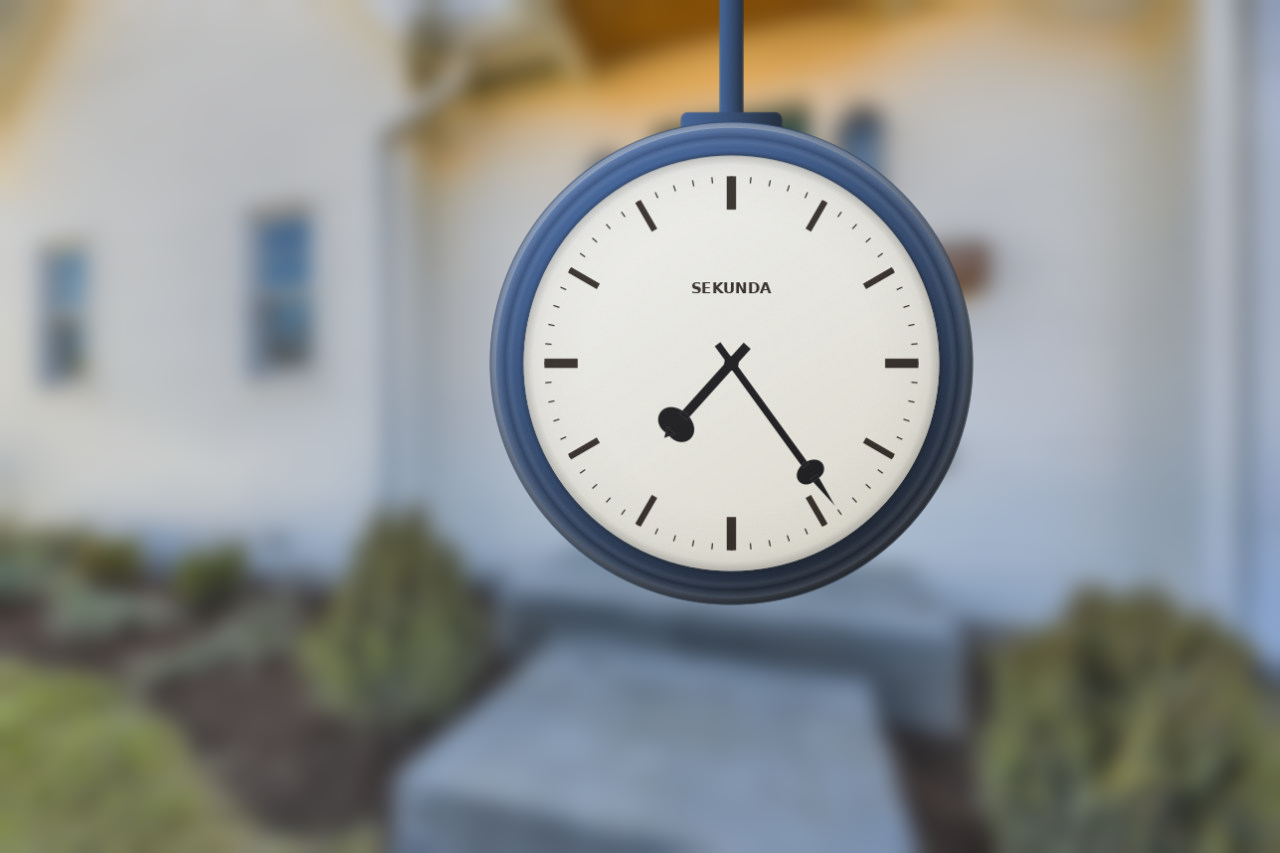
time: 7:24
